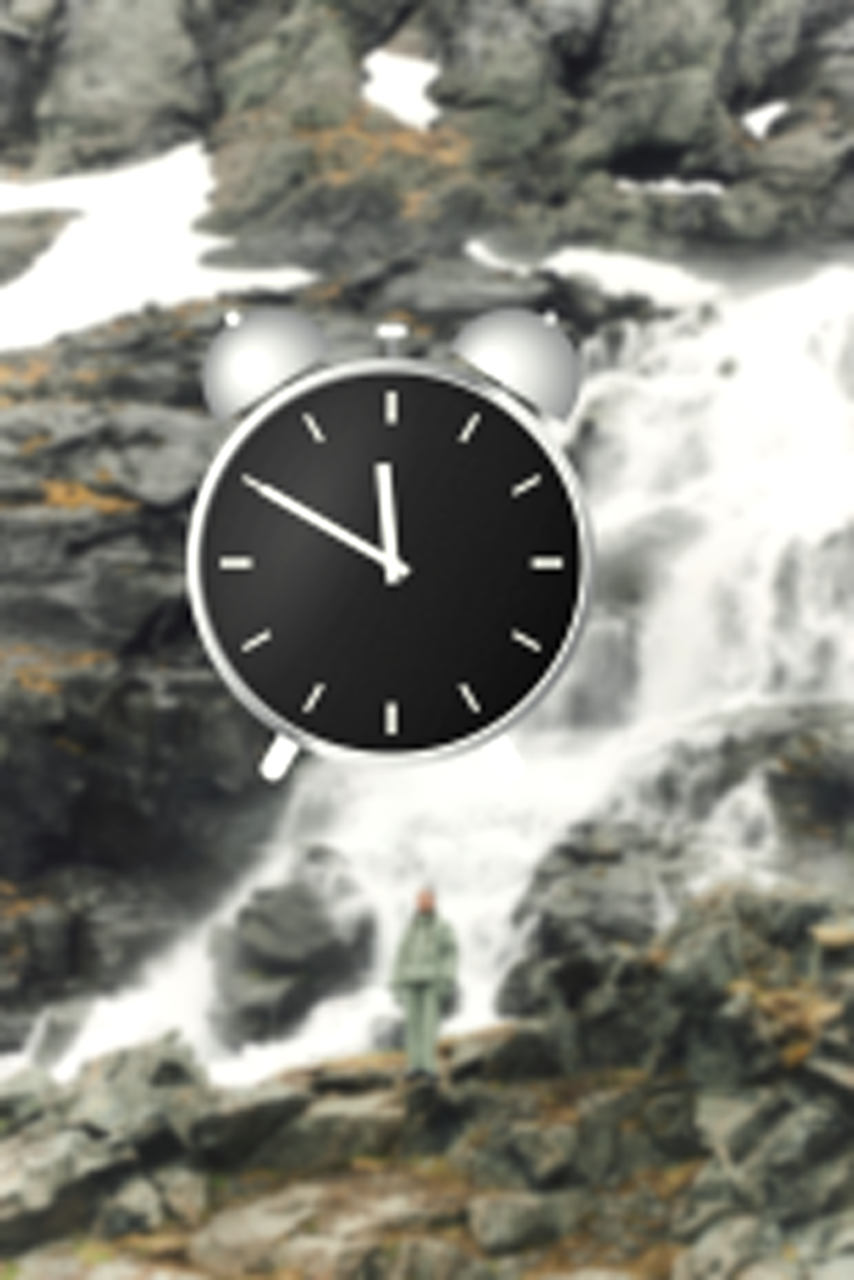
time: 11:50
